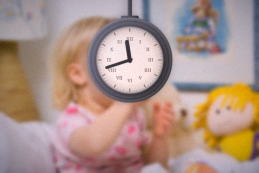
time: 11:42
